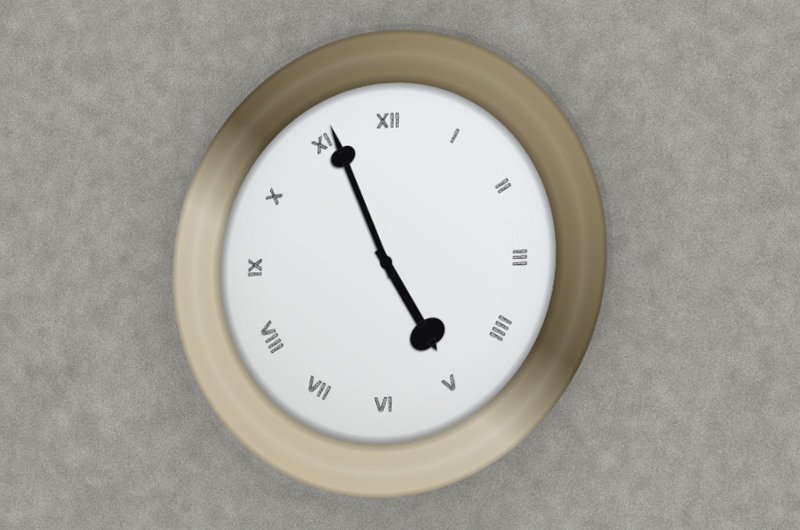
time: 4:56
